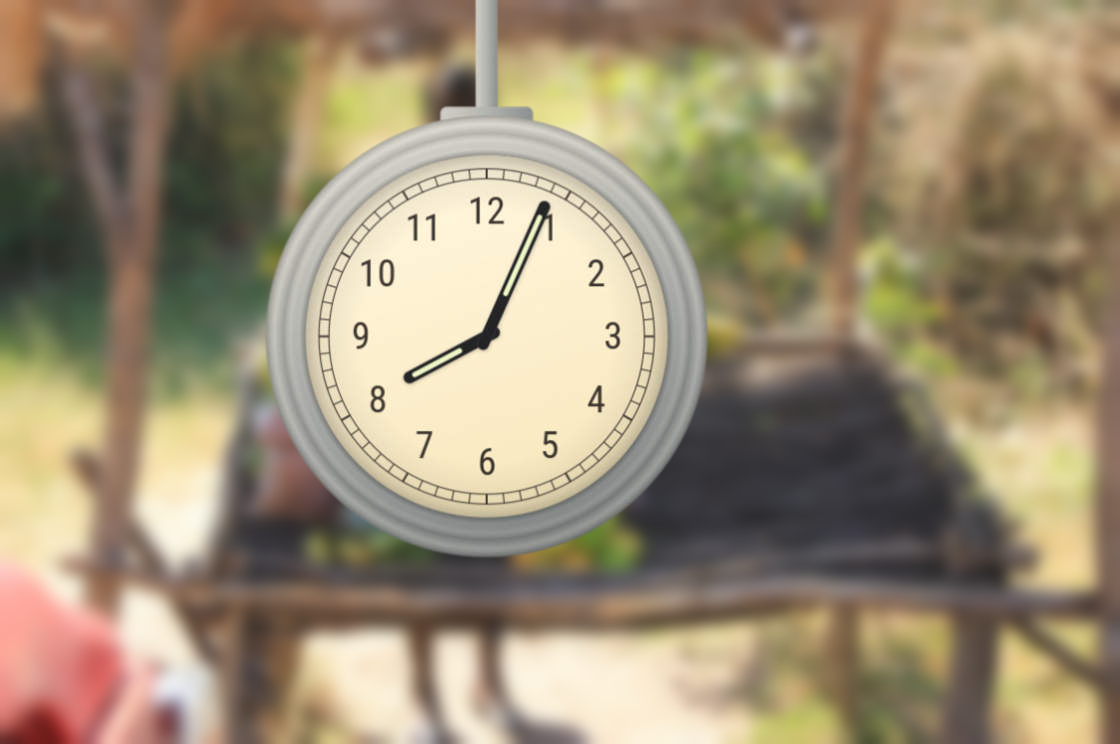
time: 8:04
